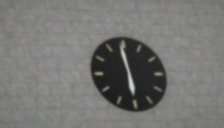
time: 5:59
